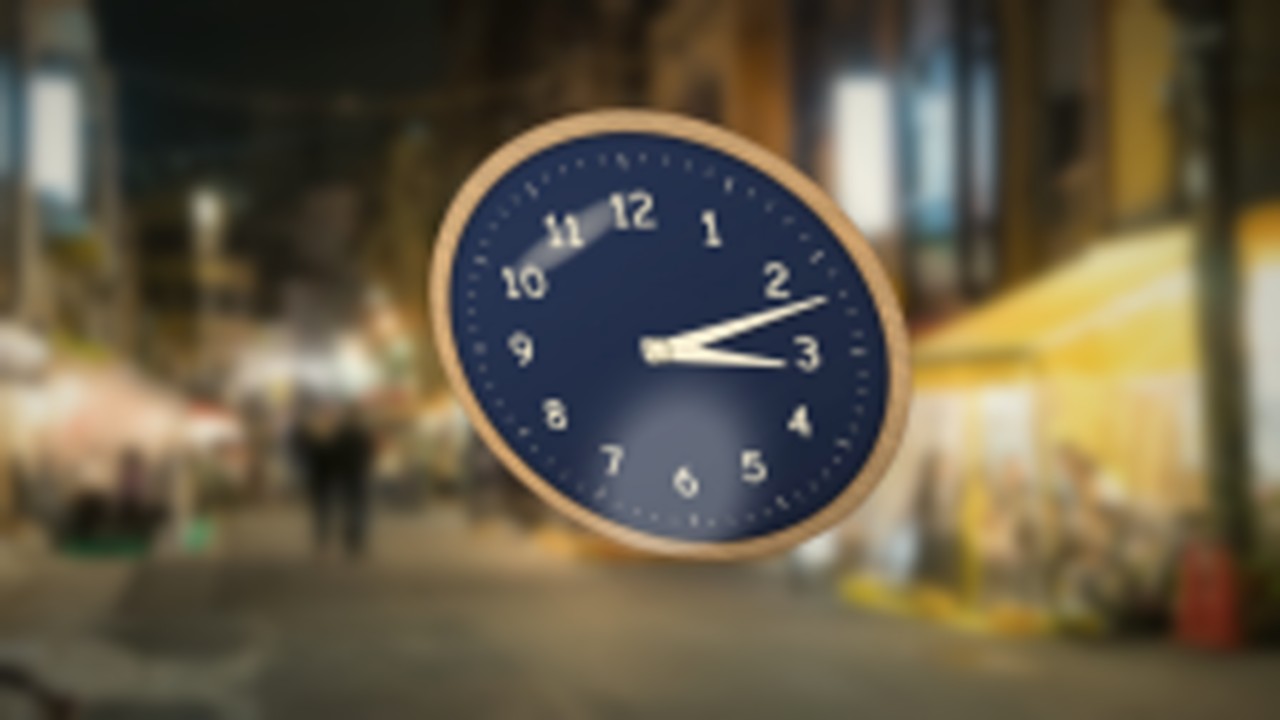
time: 3:12
